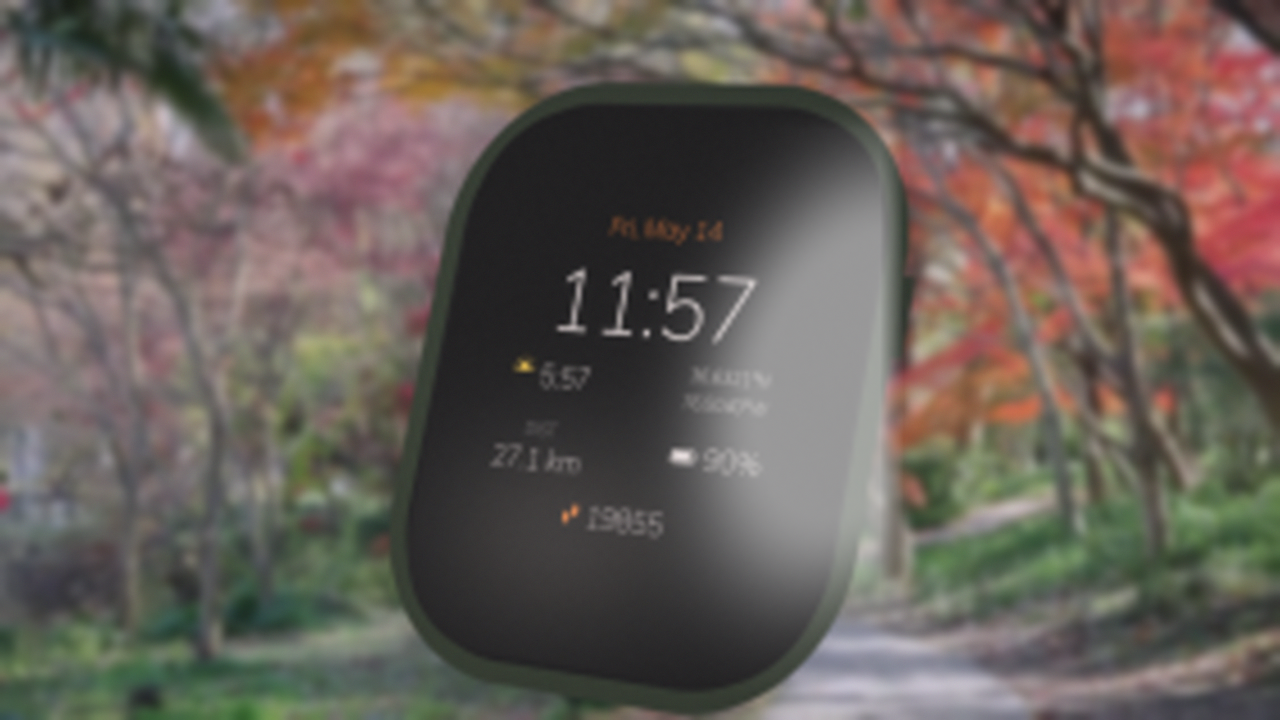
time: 11:57
